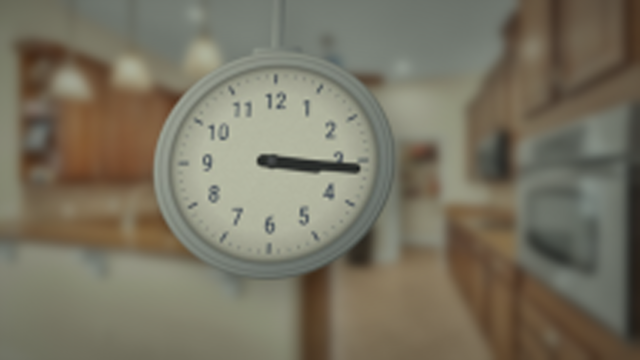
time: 3:16
